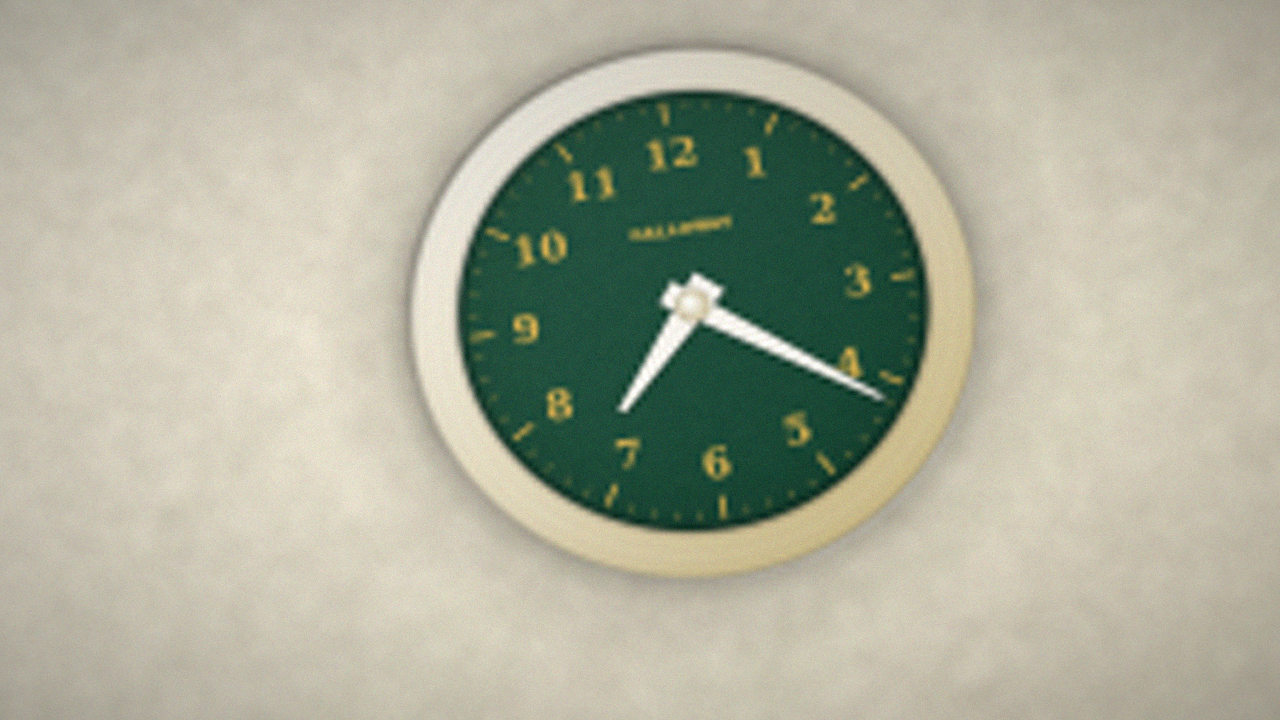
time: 7:21
